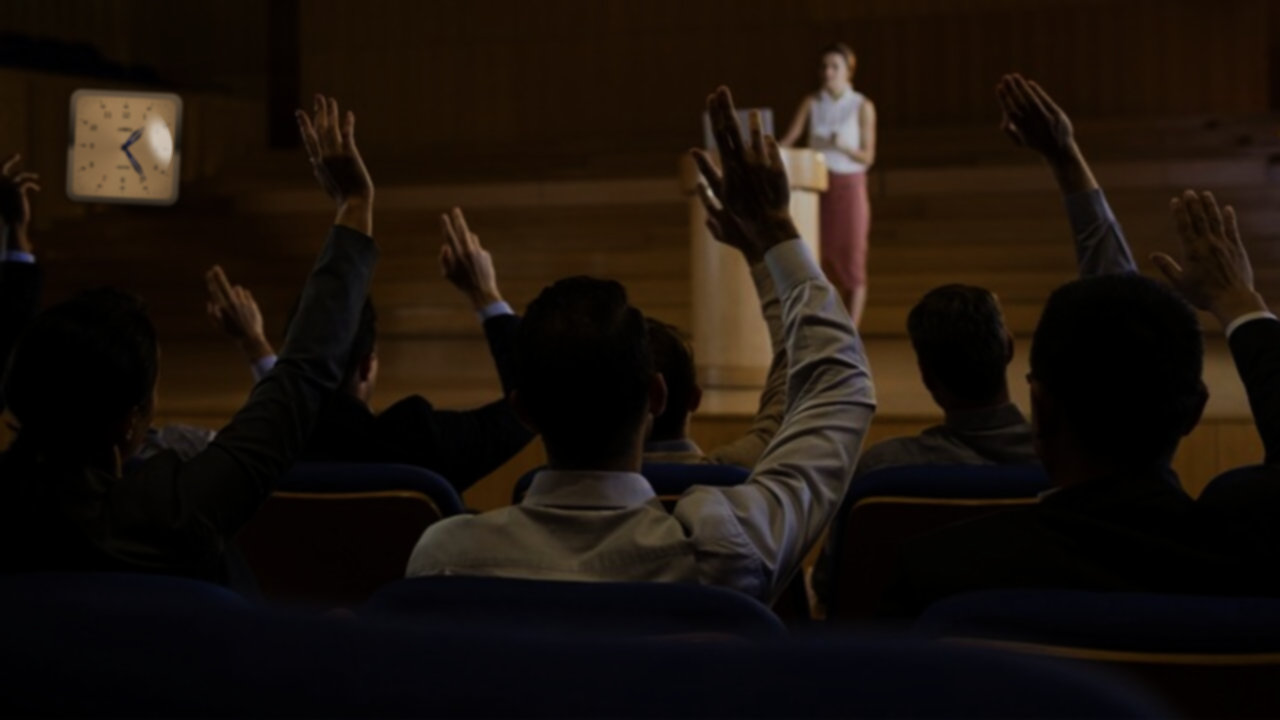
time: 1:24
